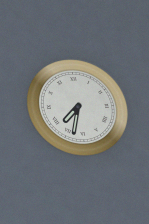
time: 7:33
